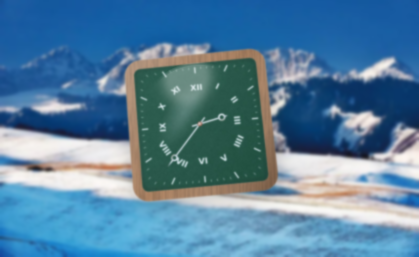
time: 2:37
